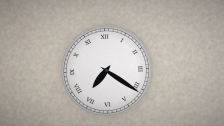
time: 7:21
